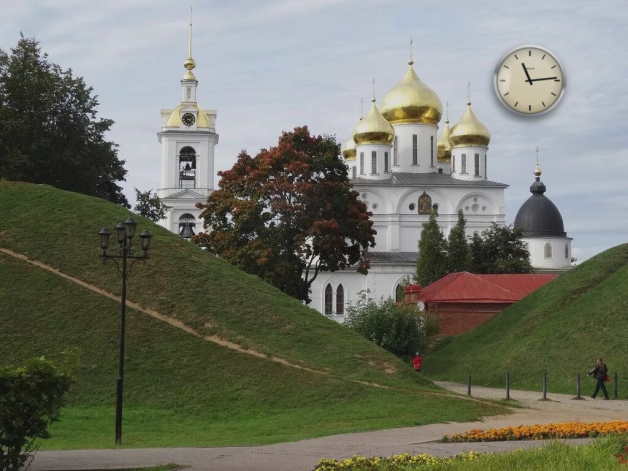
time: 11:14
